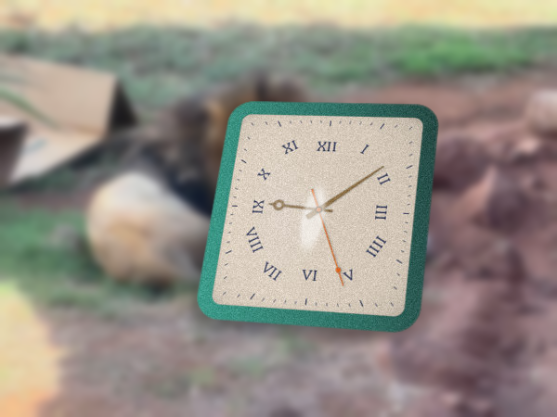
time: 9:08:26
